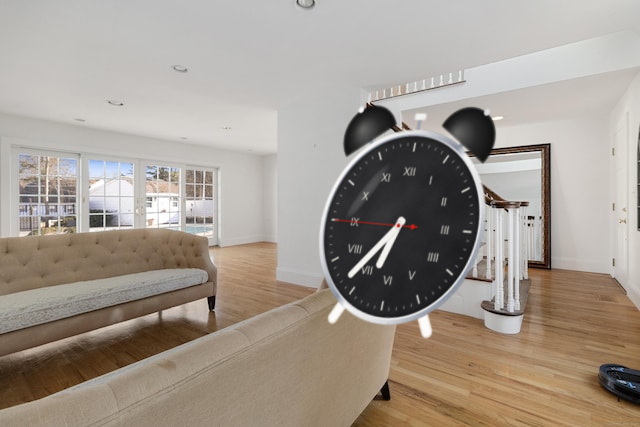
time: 6:36:45
